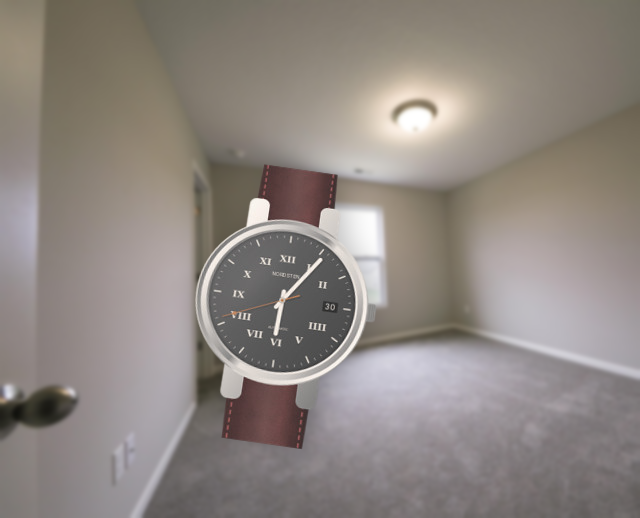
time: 6:05:41
